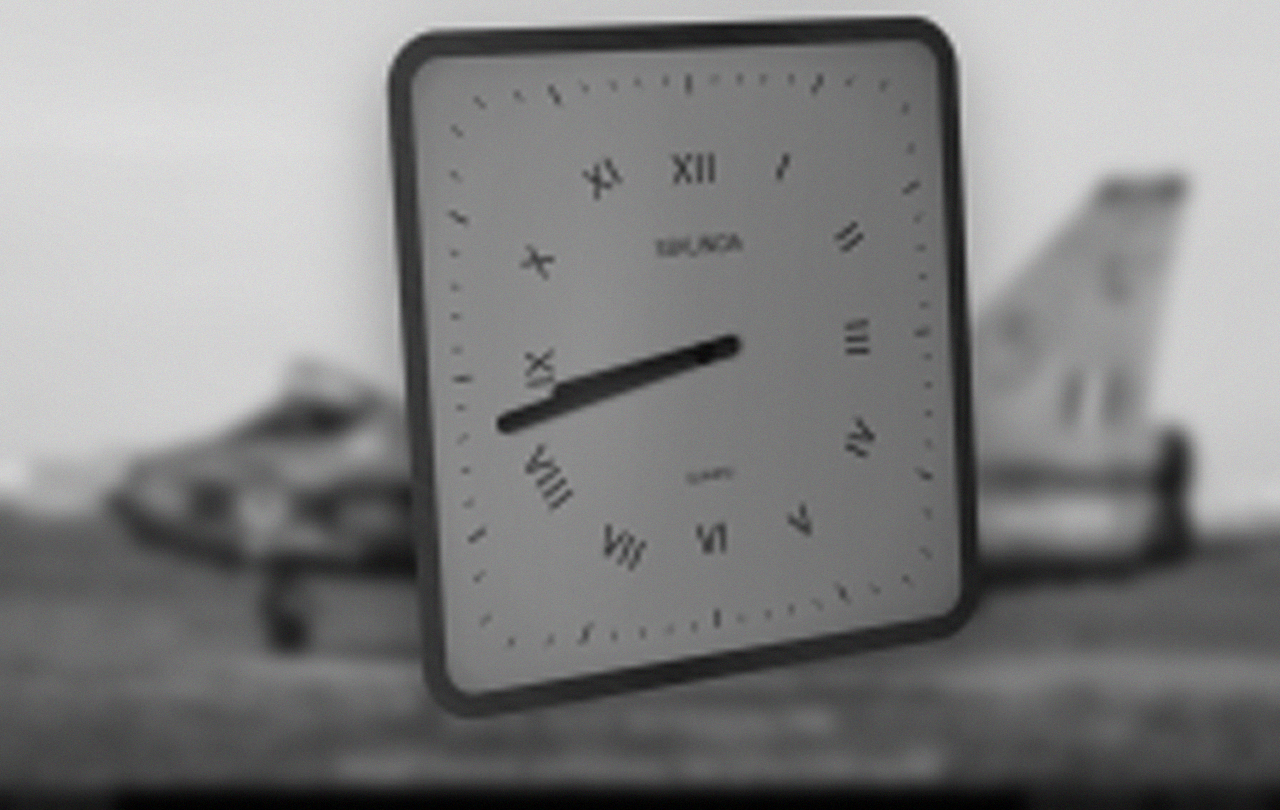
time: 8:43
